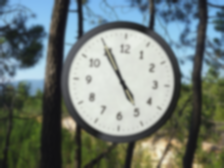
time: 4:55
